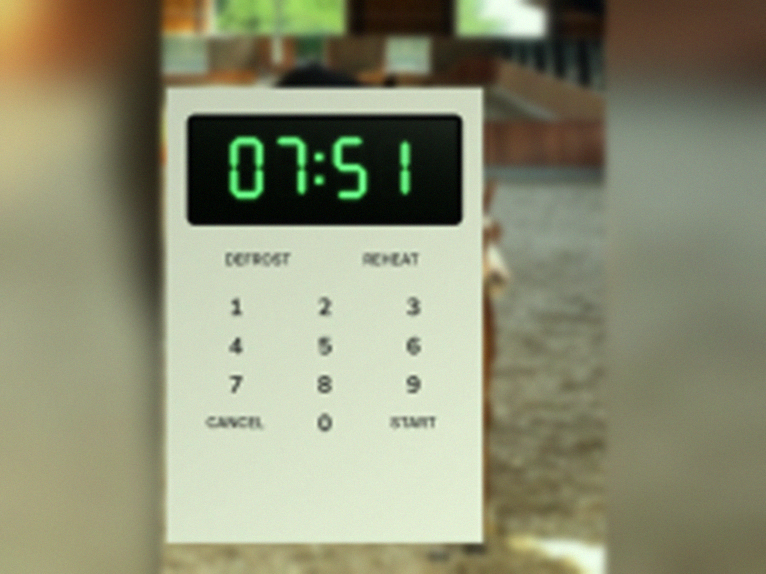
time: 7:51
